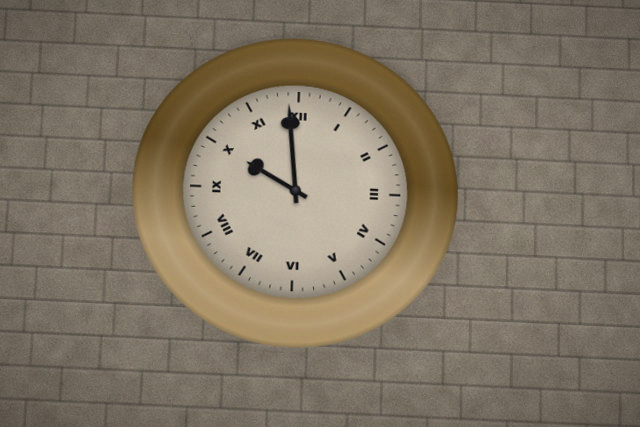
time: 9:59
